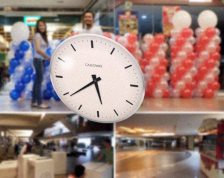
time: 5:39
